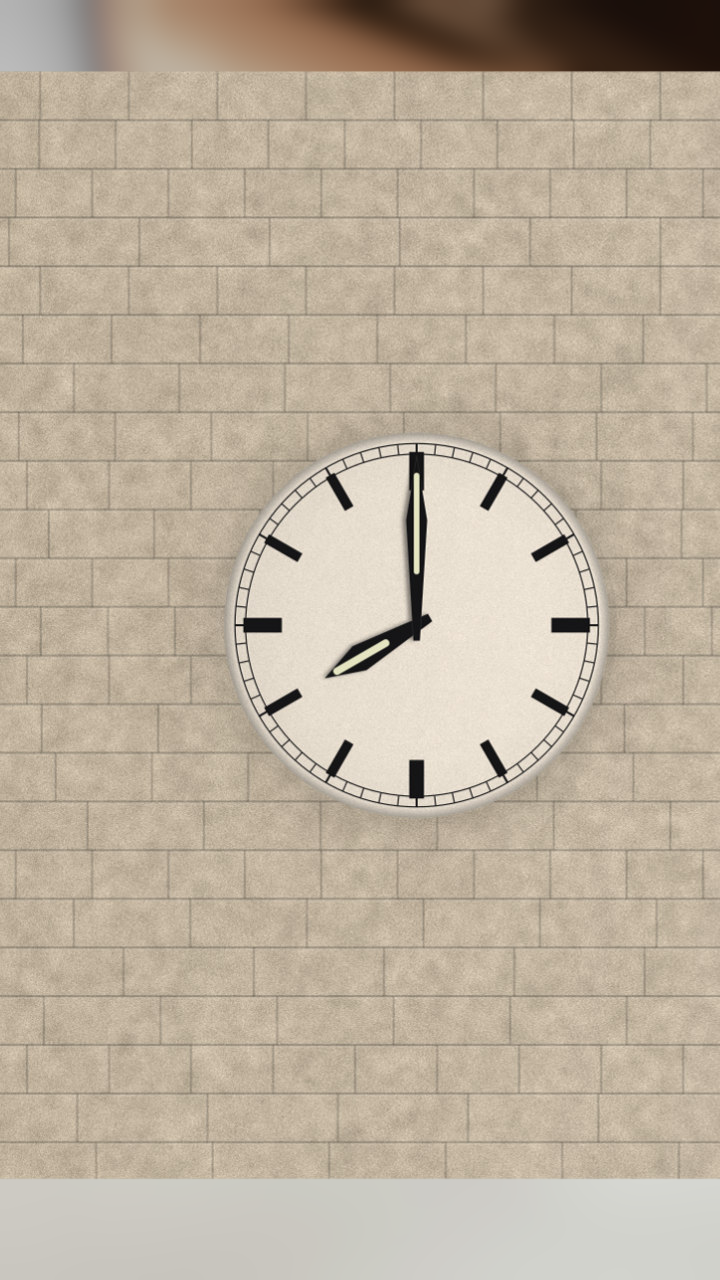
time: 8:00
